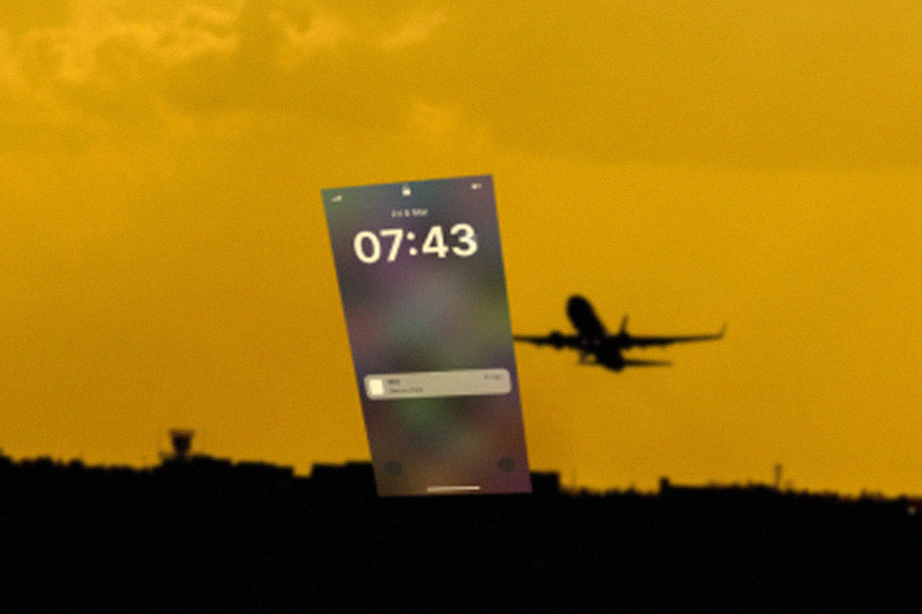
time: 7:43
